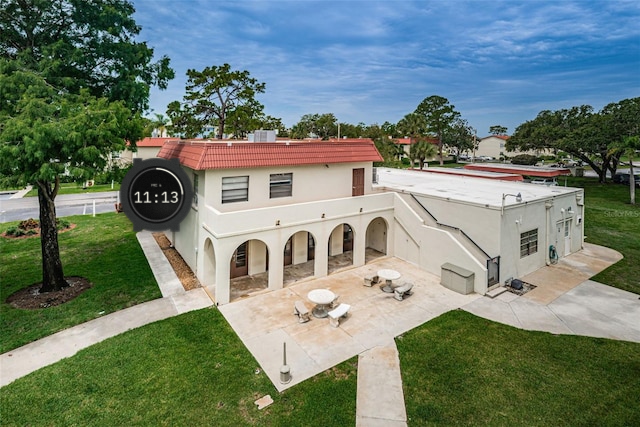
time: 11:13
